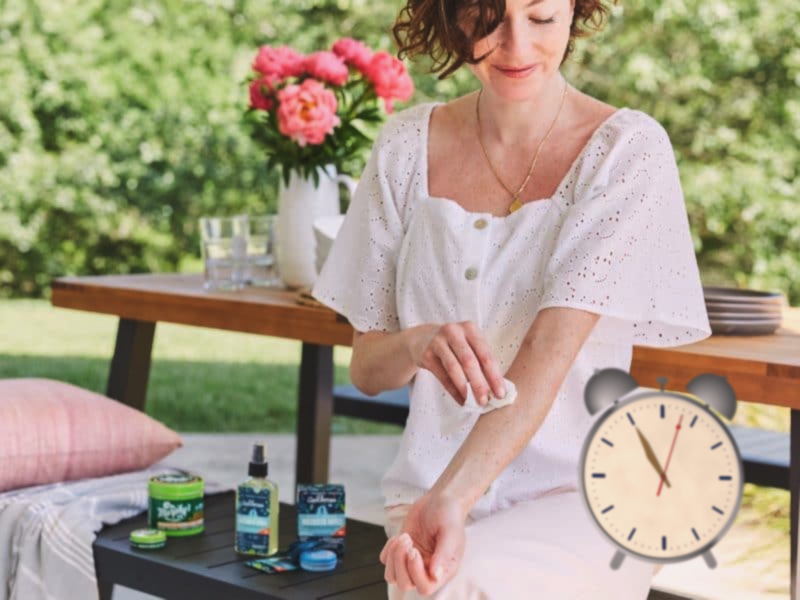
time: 10:55:03
